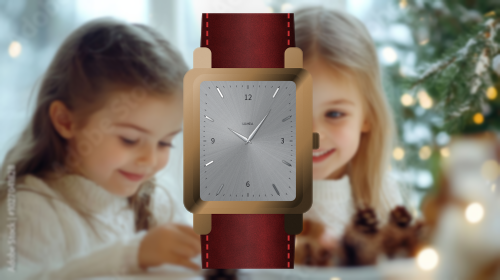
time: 10:06
